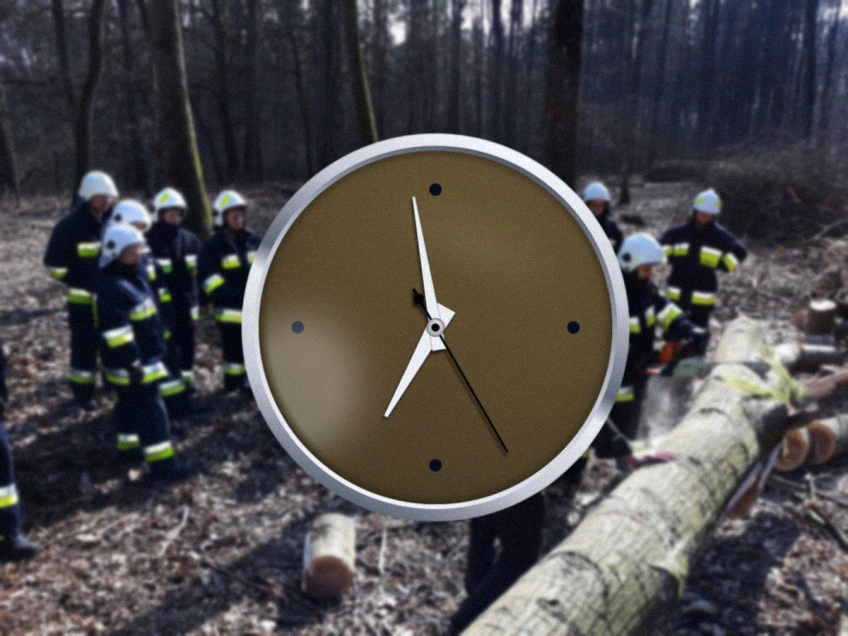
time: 6:58:25
